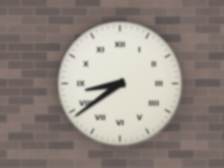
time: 8:39
